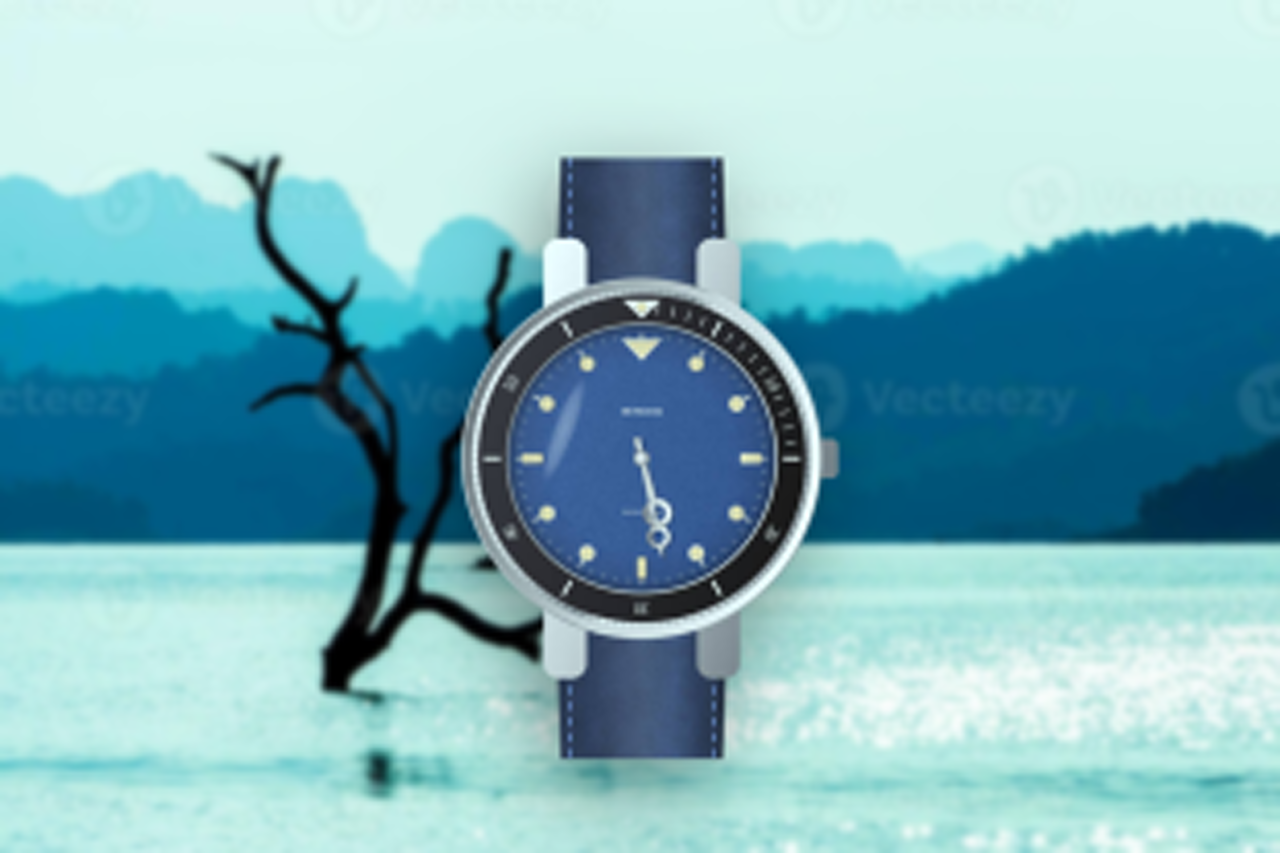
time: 5:28
